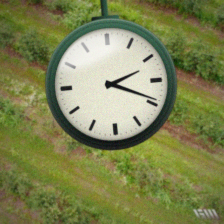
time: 2:19
